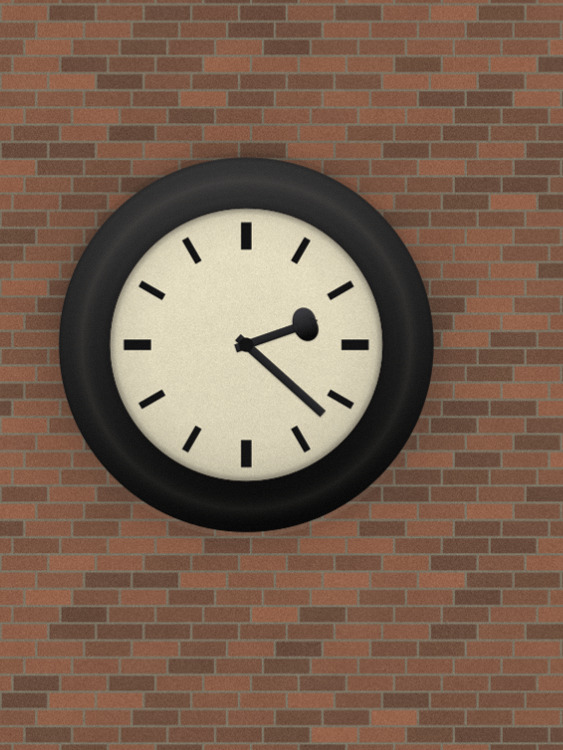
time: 2:22
